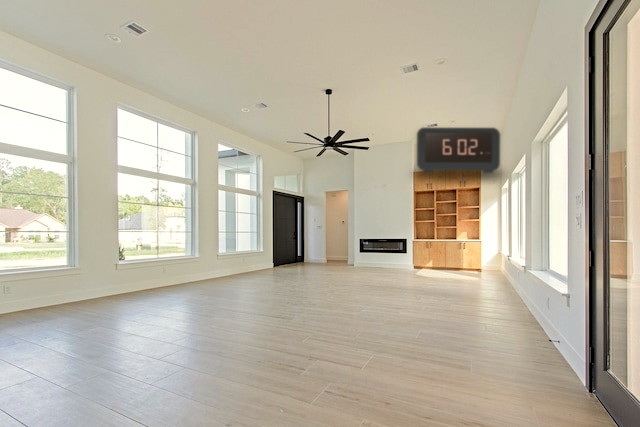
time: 6:02
